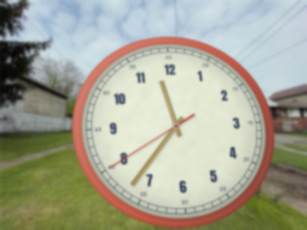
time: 11:36:40
